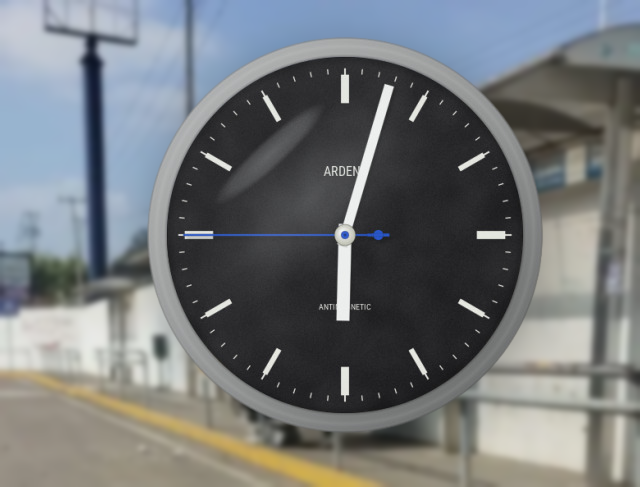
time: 6:02:45
